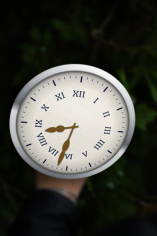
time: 8:32
